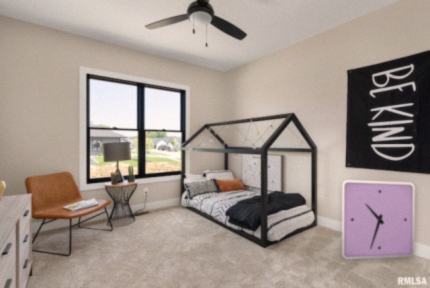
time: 10:33
